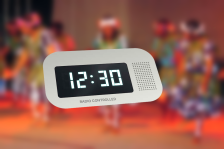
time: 12:30
